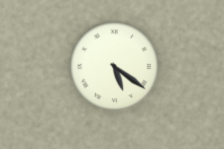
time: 5:21
